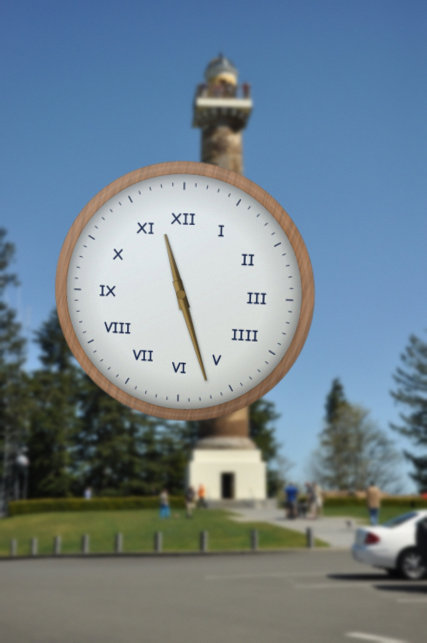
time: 11:27
